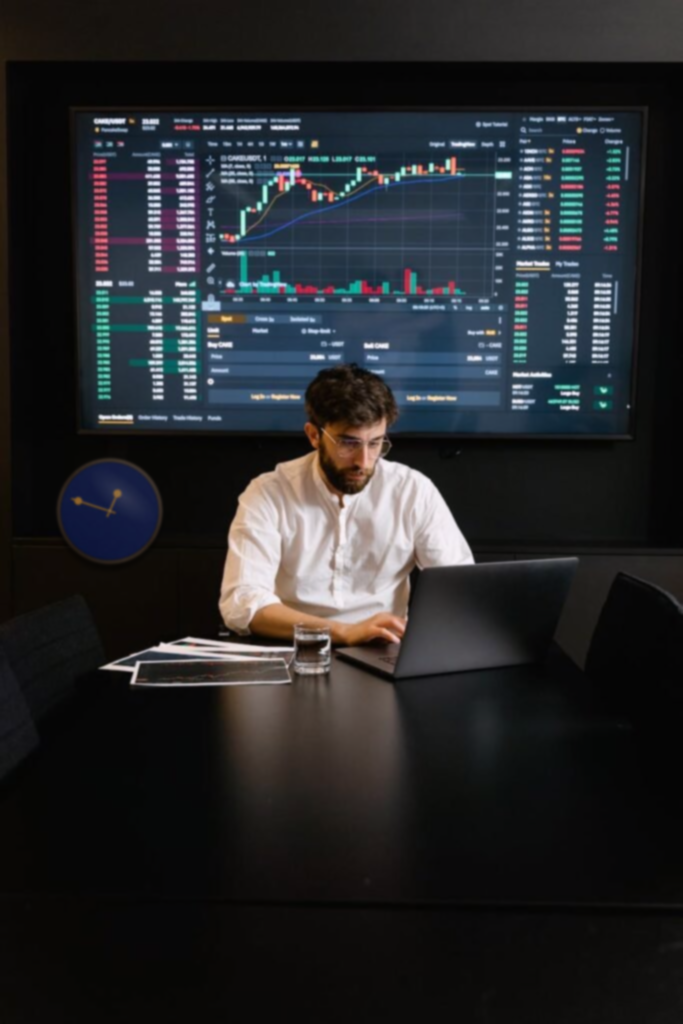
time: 12:48
